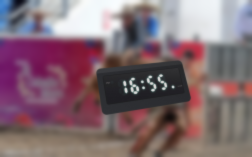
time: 16:55
